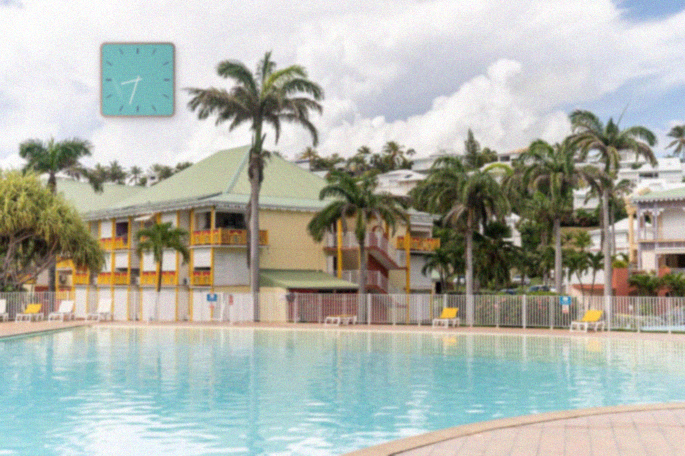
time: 8:33
